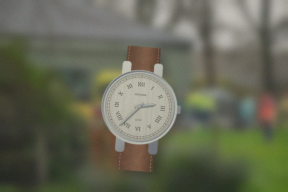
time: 2:37
